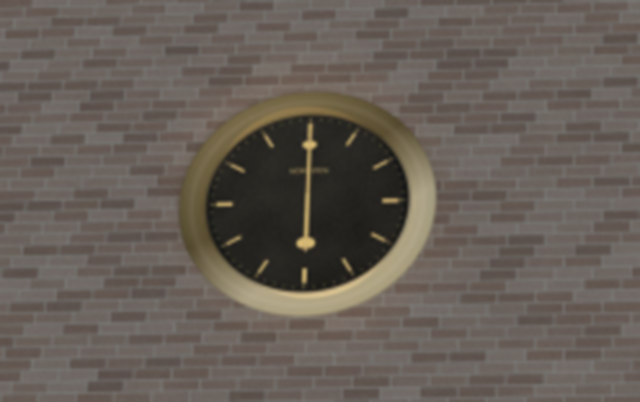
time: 6:00
